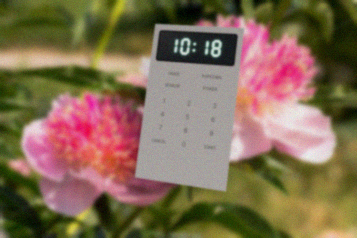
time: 10:18
